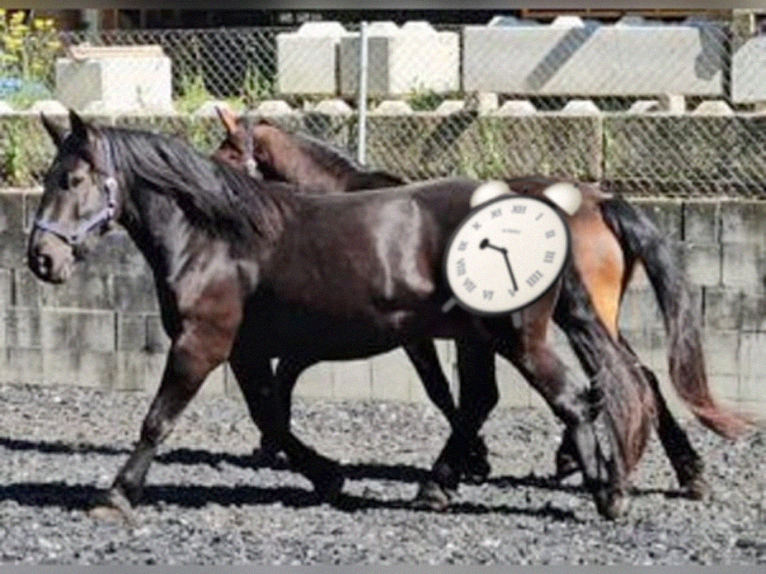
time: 9:24
